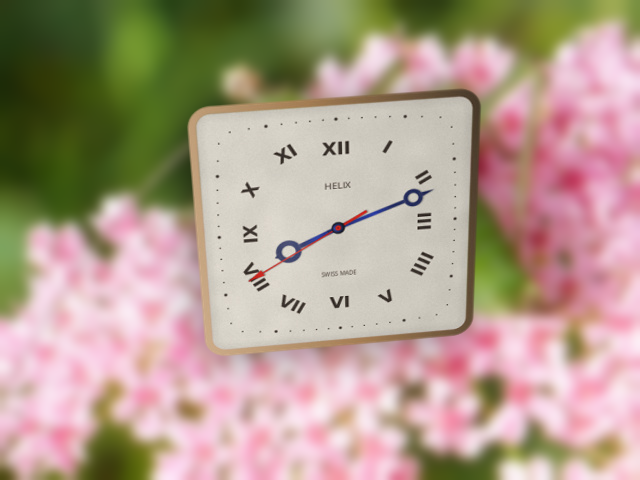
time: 8:11:40
